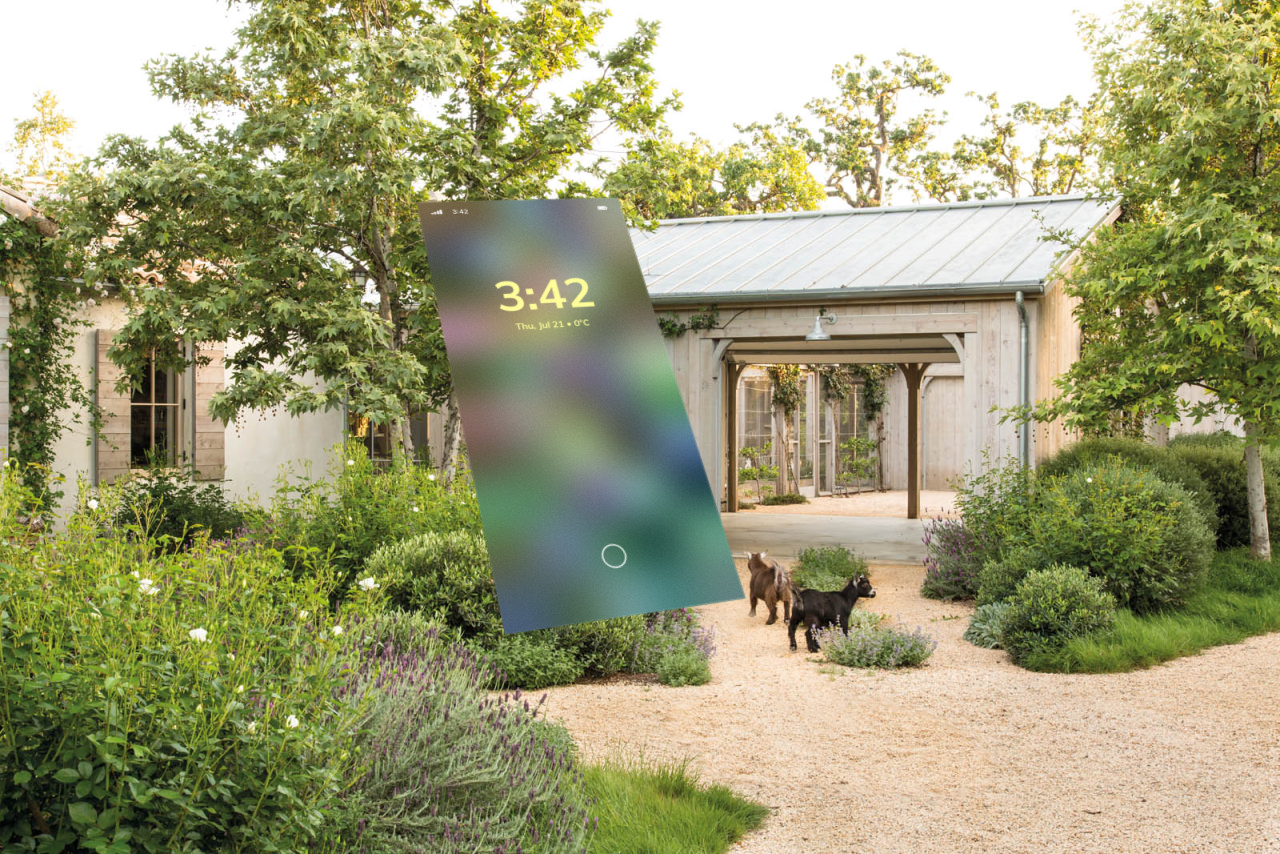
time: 3:42
